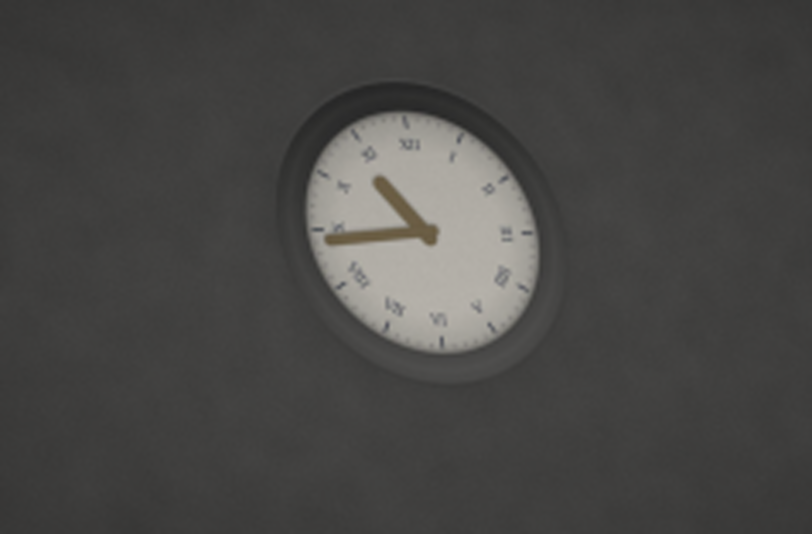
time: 10:44
